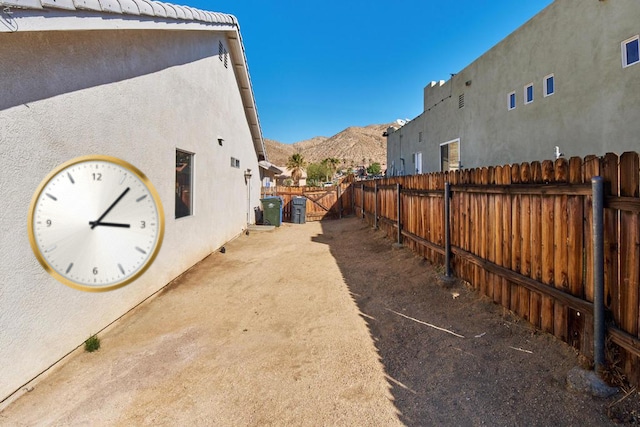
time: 3:07
